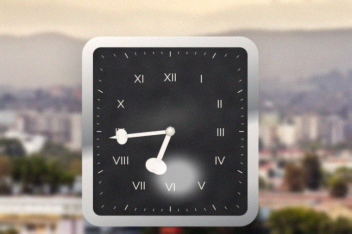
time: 6:44
